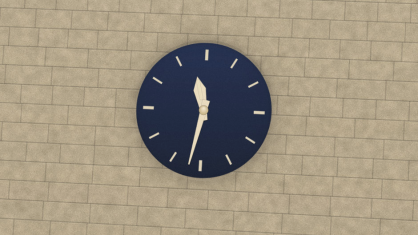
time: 11:32
